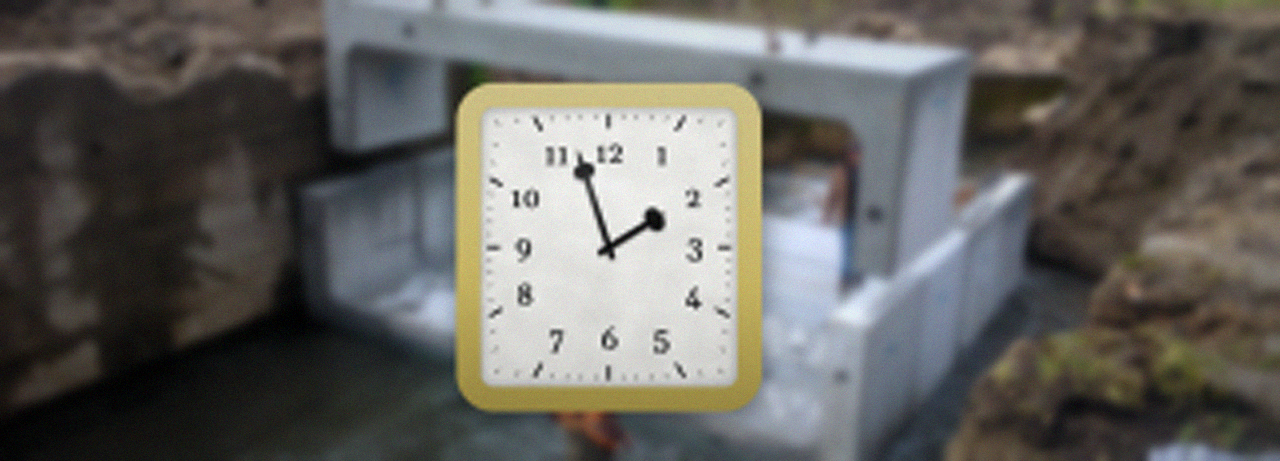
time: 1:57
